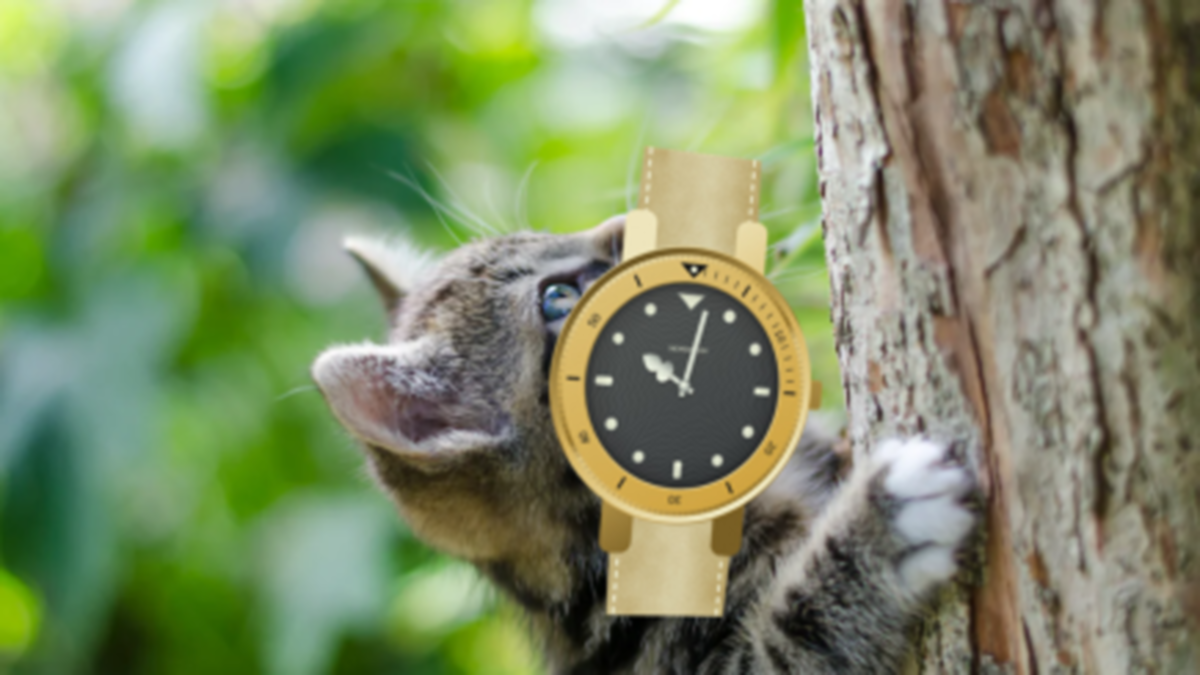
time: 10:02
